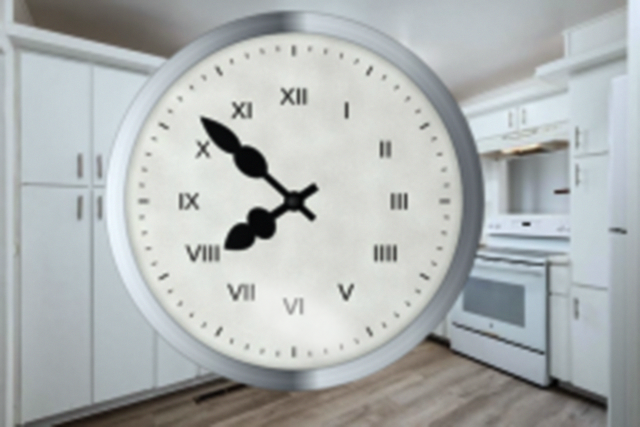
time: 7:52
